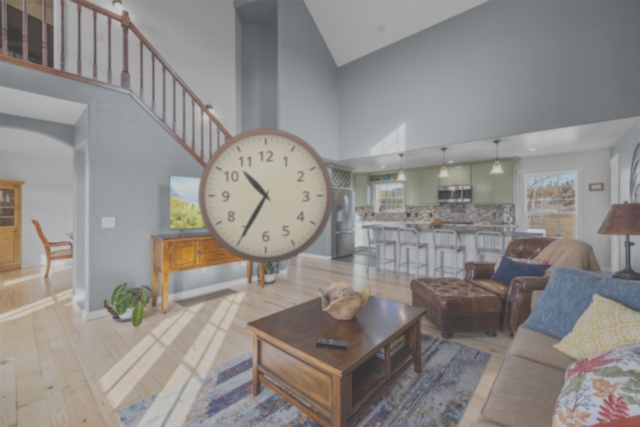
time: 10:35
